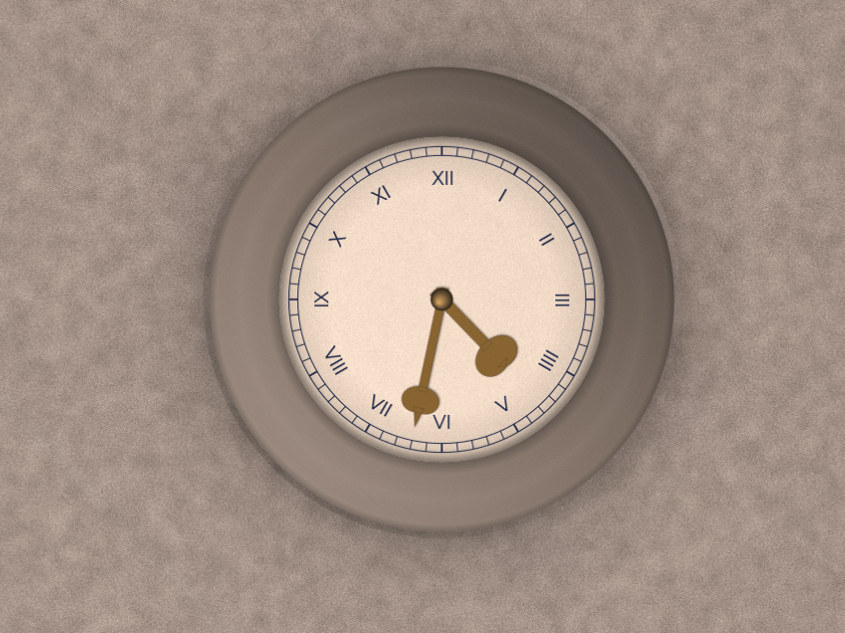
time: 4:32
